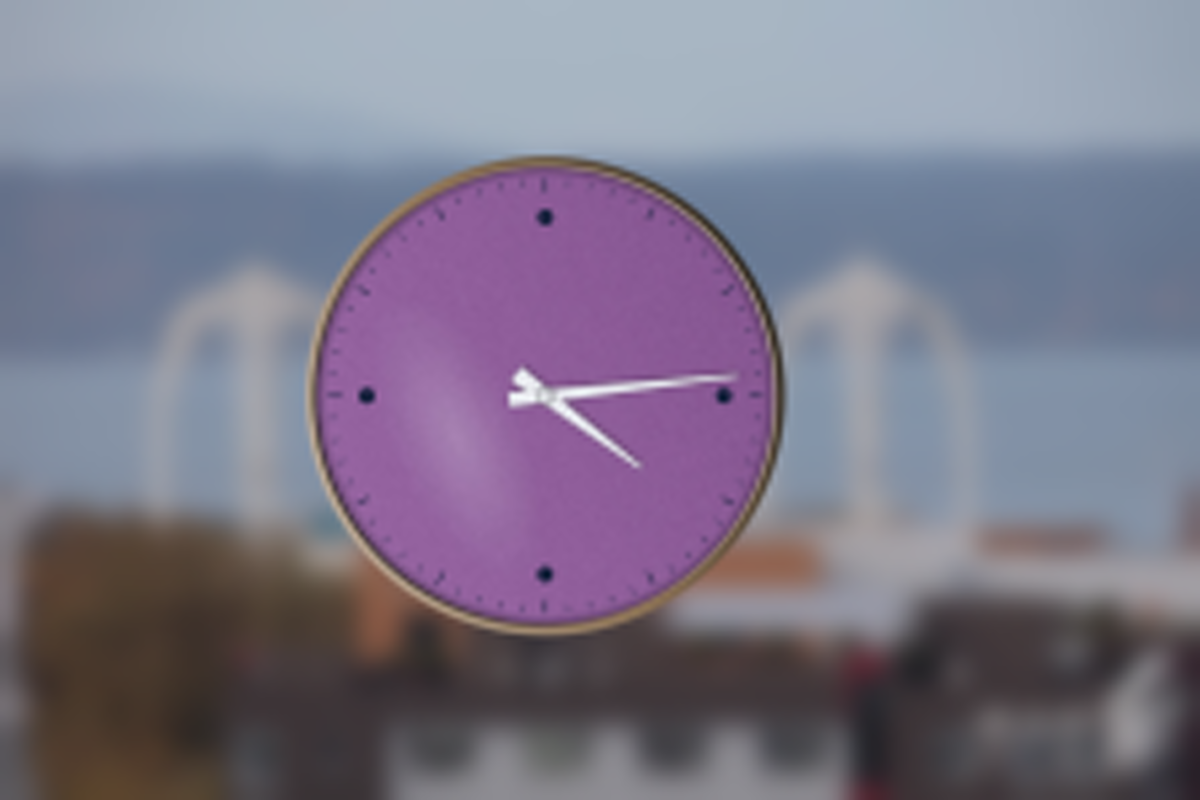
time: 4:14
